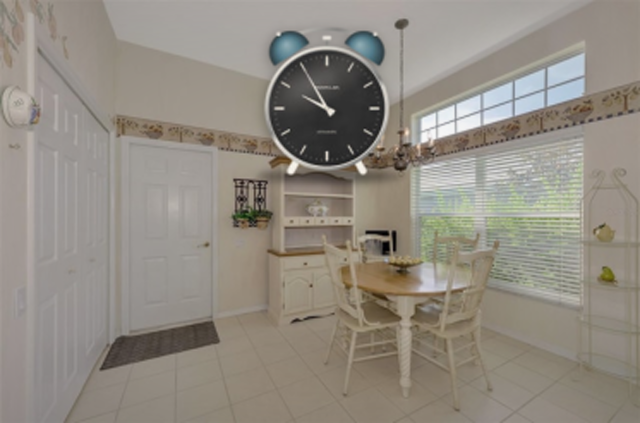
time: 9:55
